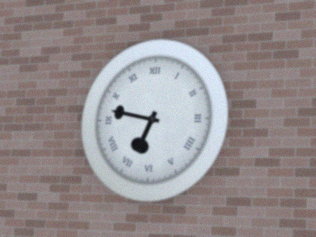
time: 6:47
